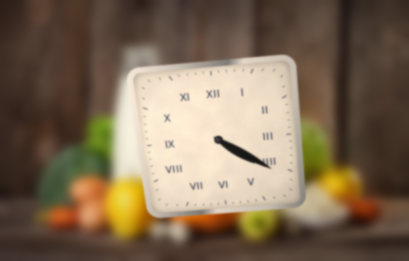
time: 4:21
